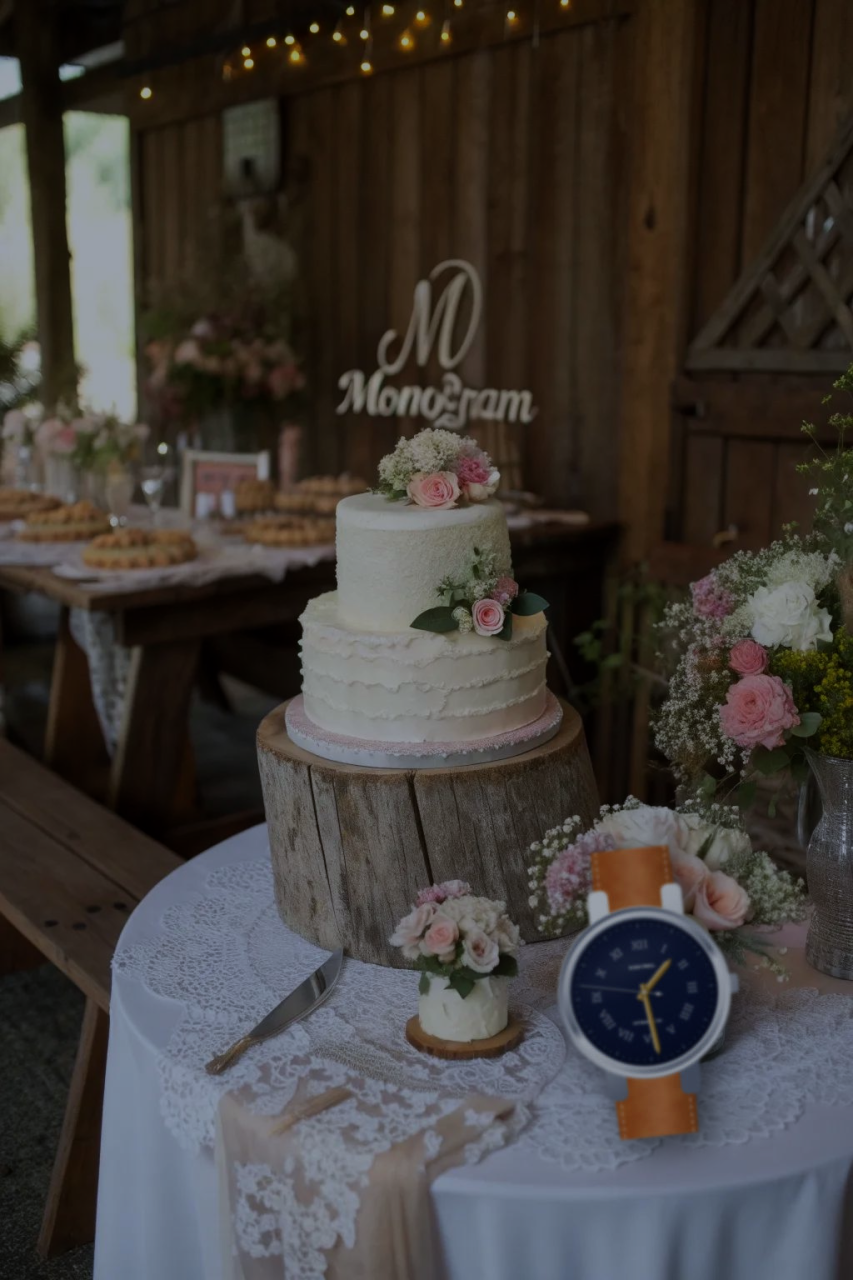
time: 1:28:47
